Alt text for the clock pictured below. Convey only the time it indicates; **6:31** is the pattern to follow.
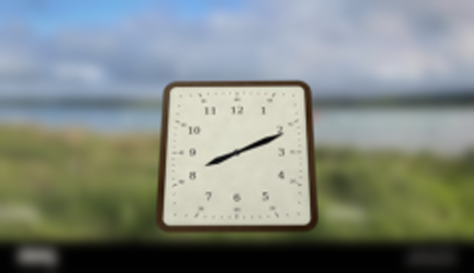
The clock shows **8:11**
